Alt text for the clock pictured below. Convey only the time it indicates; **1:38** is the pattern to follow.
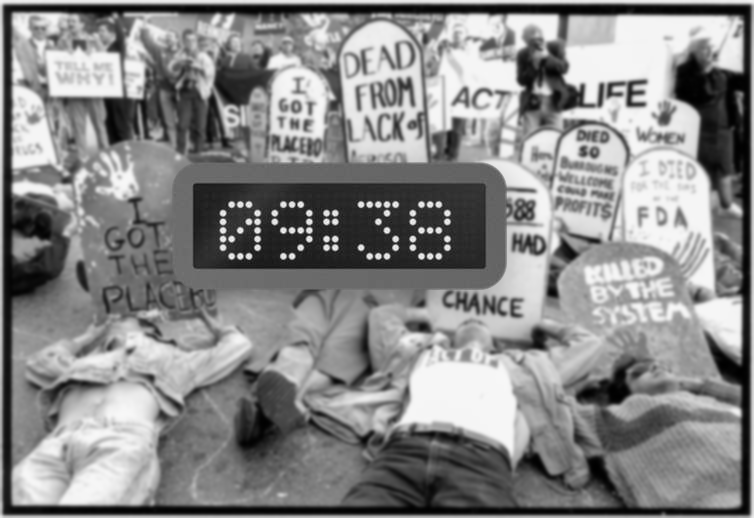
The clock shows **9:38**
